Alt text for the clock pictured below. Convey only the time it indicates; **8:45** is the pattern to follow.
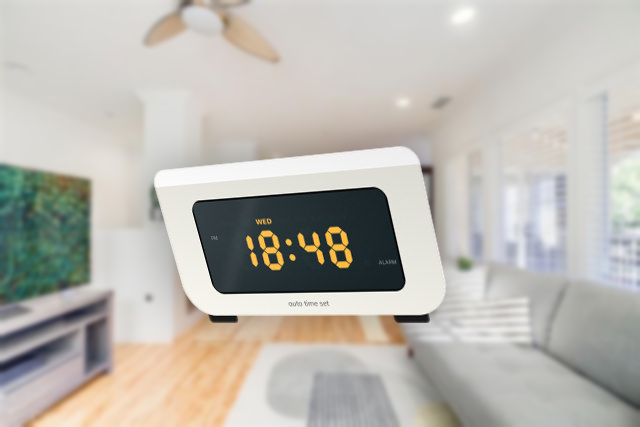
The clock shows **18:48**
